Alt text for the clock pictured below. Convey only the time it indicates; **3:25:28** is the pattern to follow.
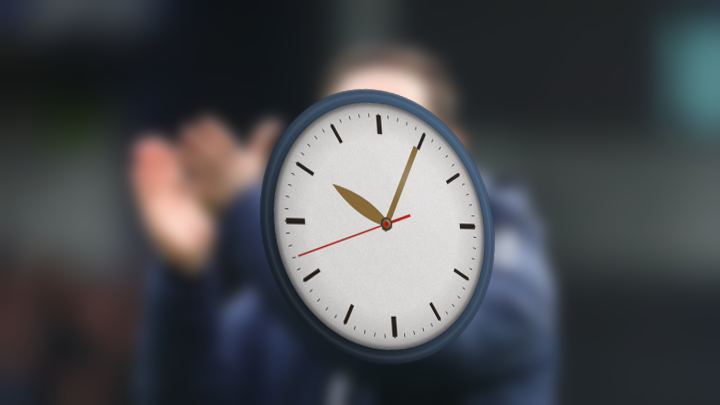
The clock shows **10:04:42**
